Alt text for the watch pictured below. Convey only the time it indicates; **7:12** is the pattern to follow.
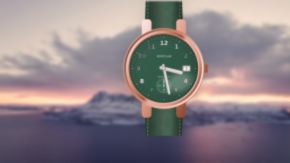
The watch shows **3:28**
